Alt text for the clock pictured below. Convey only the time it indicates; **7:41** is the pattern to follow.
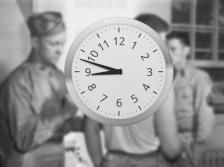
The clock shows **8:48**
